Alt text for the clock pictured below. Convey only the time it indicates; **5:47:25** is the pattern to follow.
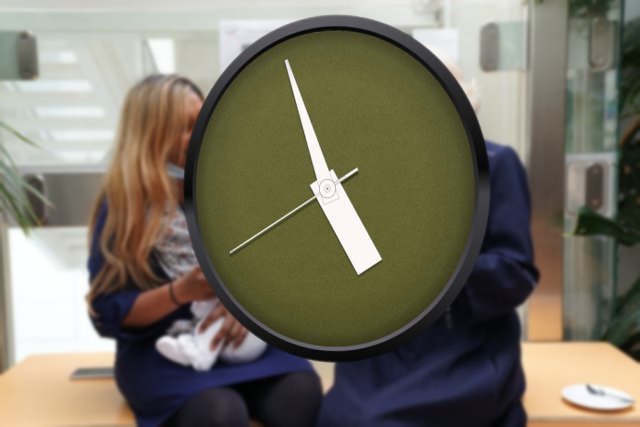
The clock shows **4:56:40**
